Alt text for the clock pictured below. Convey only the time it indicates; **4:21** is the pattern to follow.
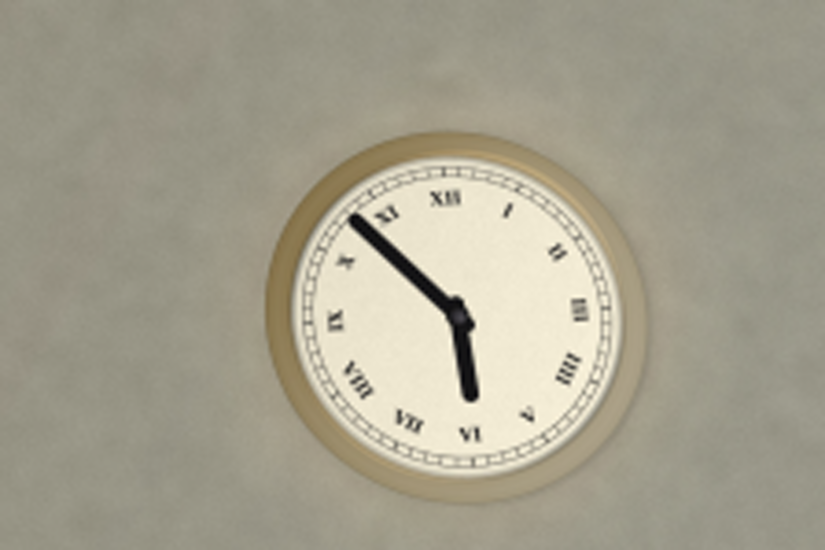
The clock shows **5:53**
